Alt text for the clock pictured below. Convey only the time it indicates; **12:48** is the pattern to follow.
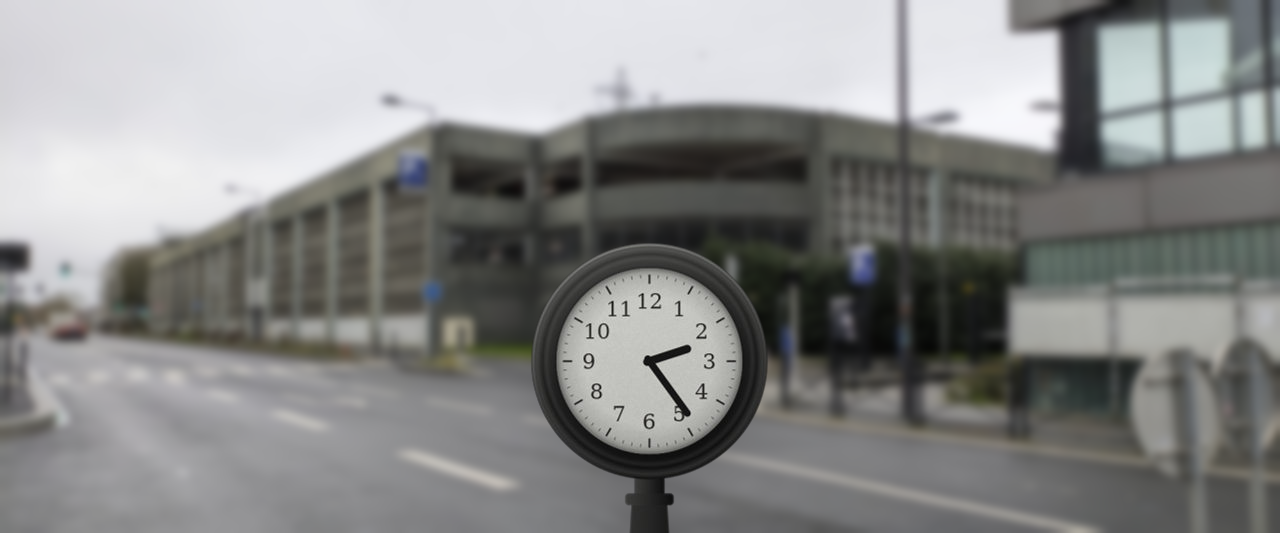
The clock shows **2:24**
